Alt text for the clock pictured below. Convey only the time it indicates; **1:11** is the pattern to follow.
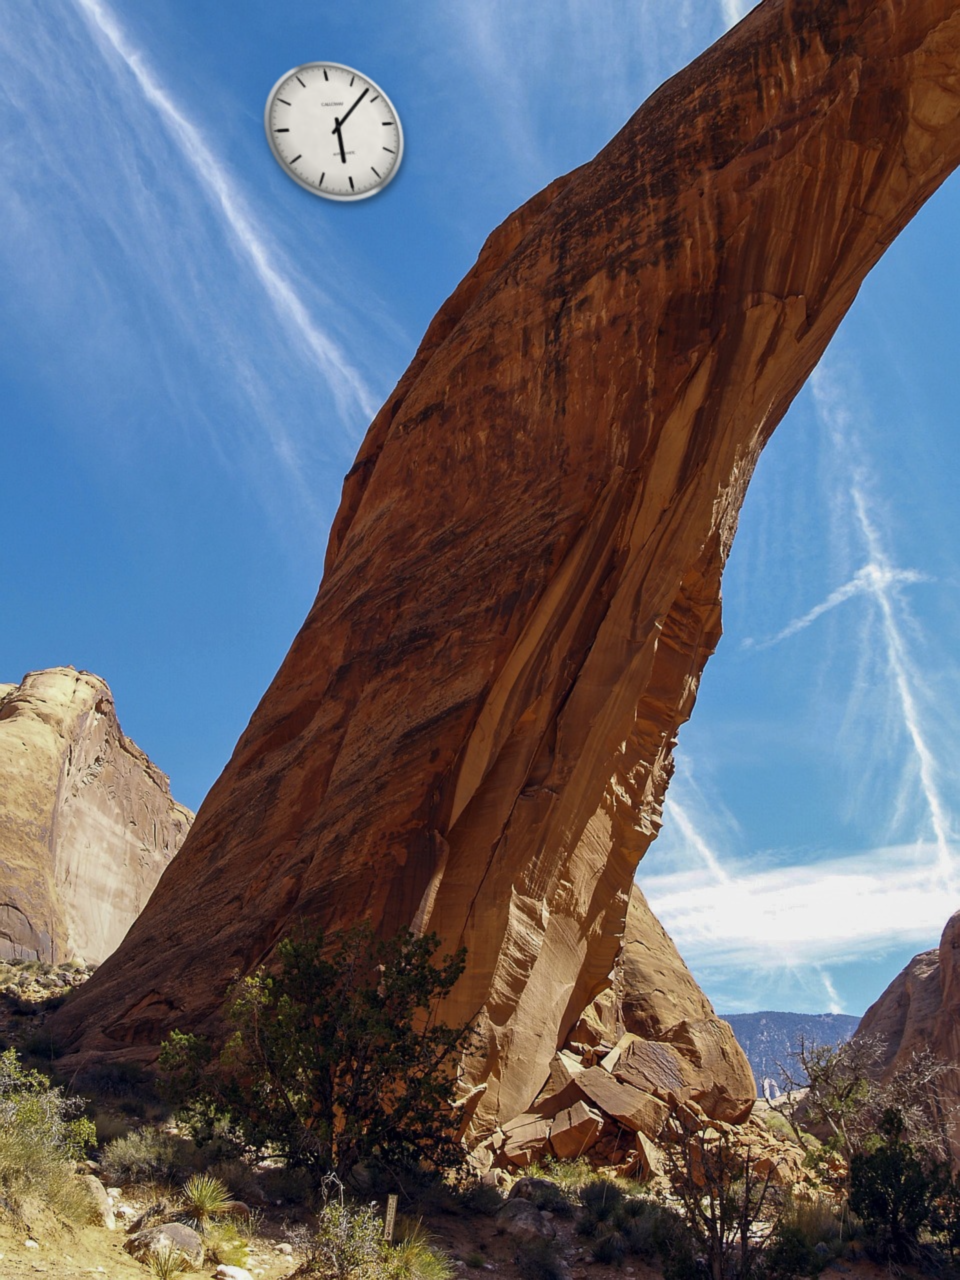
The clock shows **6:08**
